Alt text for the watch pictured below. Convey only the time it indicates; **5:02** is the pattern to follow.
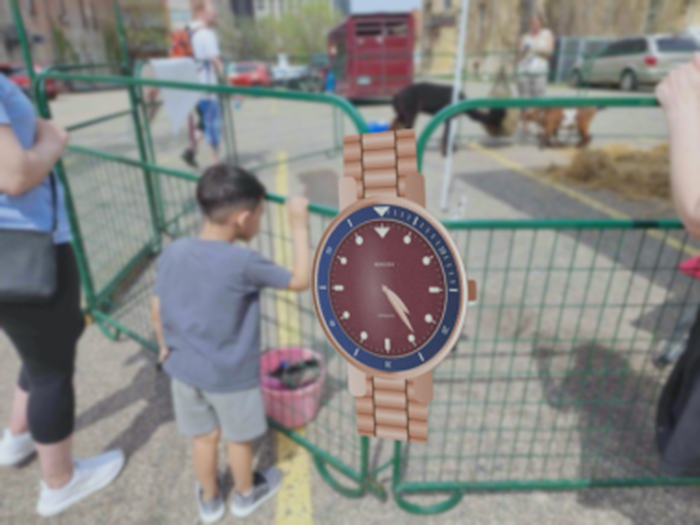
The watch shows **4:24**
